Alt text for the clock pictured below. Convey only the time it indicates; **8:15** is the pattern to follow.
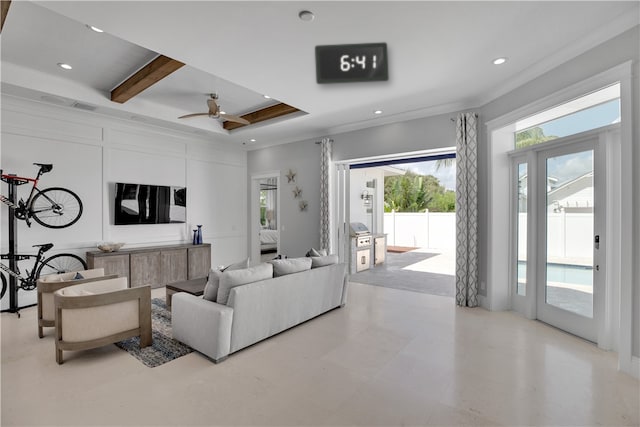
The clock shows **6:41**
